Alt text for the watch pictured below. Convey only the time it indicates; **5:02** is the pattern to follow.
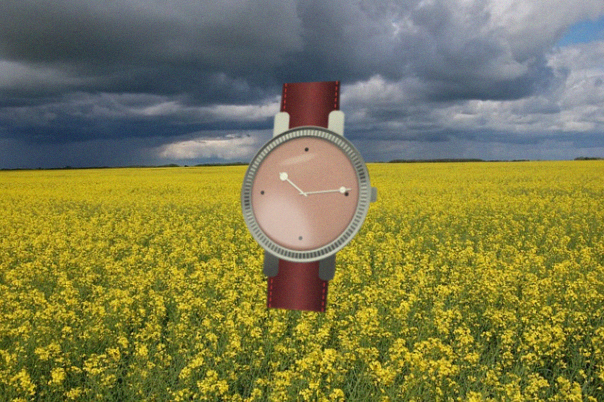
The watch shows **10:14**
